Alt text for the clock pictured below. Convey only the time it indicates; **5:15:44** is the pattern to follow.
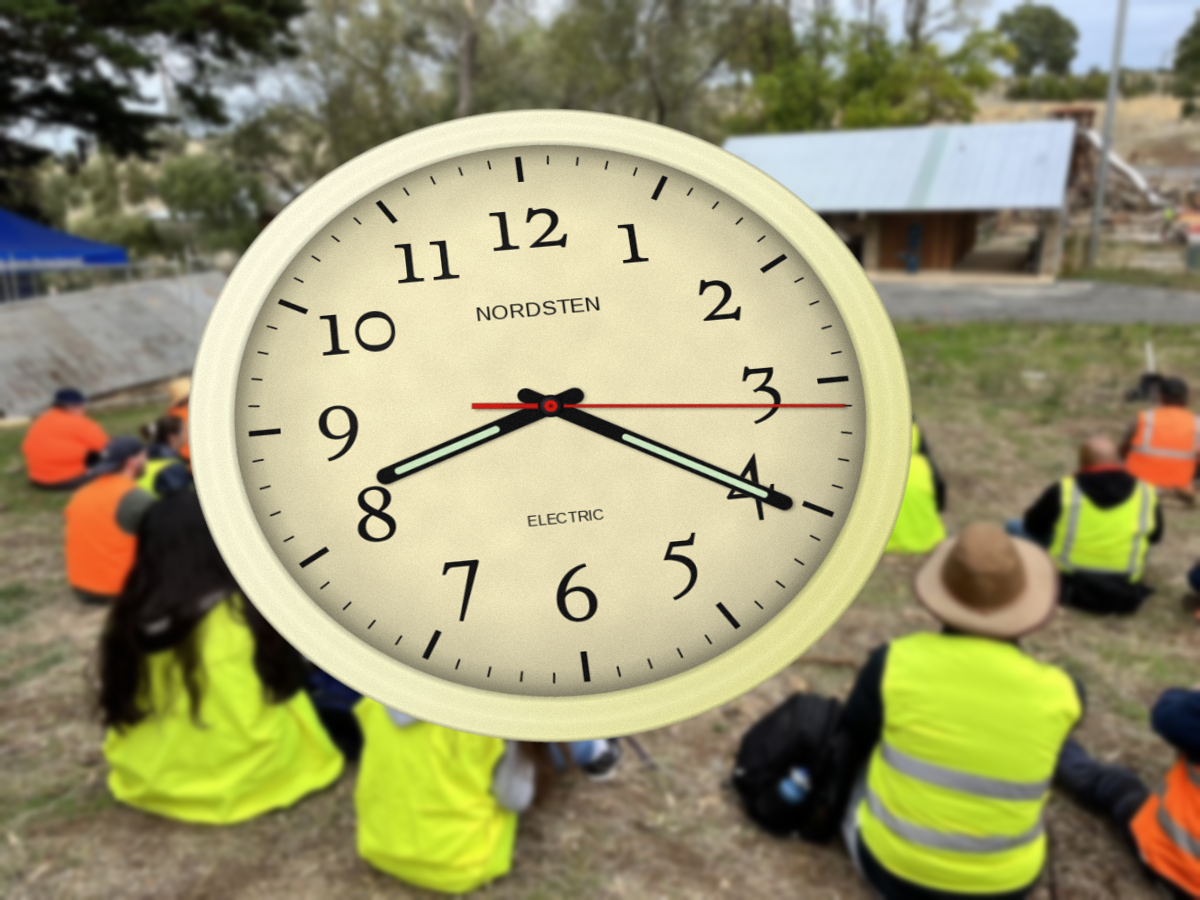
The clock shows **8:20:16**
